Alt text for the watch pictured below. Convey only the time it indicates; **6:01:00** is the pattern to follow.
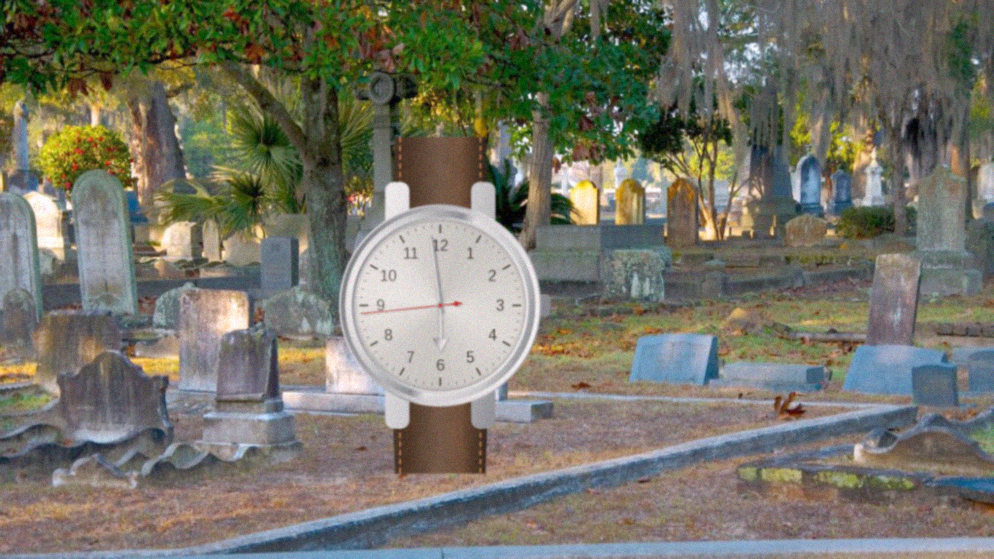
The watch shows **5:58:44**
